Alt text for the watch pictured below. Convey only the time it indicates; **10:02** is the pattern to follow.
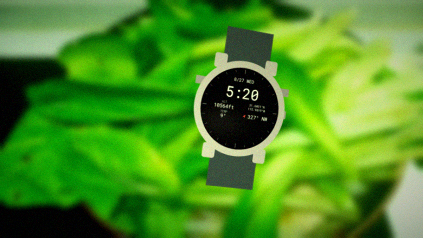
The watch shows **5:20**
